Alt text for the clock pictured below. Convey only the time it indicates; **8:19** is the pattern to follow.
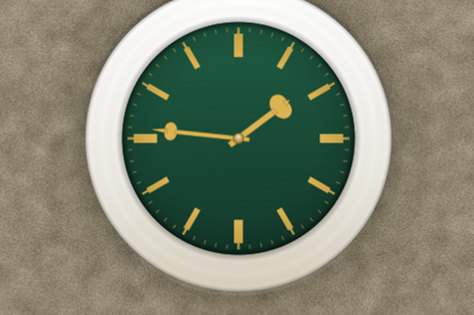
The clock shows **1:46**
